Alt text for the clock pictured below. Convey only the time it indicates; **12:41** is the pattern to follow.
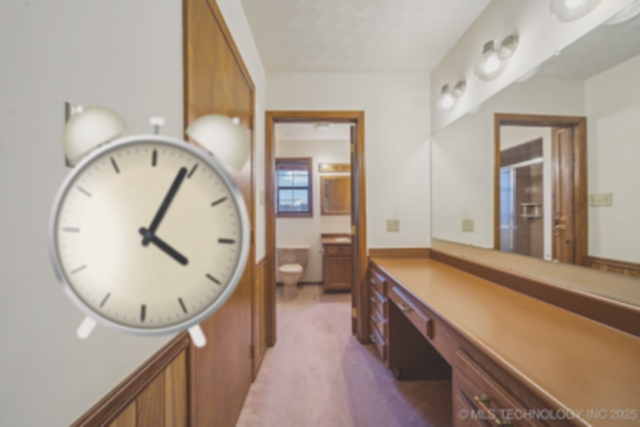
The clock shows **4:04**
